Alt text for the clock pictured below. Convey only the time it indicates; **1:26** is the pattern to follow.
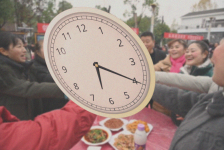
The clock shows **6:20**
